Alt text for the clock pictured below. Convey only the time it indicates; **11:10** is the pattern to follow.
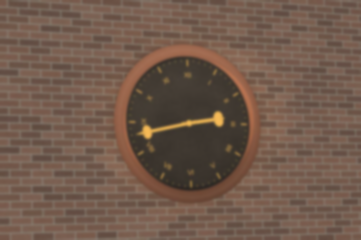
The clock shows **2:43**
